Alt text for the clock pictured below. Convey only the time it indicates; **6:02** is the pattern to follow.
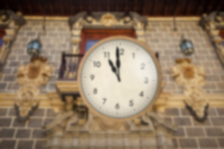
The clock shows **10:59**
